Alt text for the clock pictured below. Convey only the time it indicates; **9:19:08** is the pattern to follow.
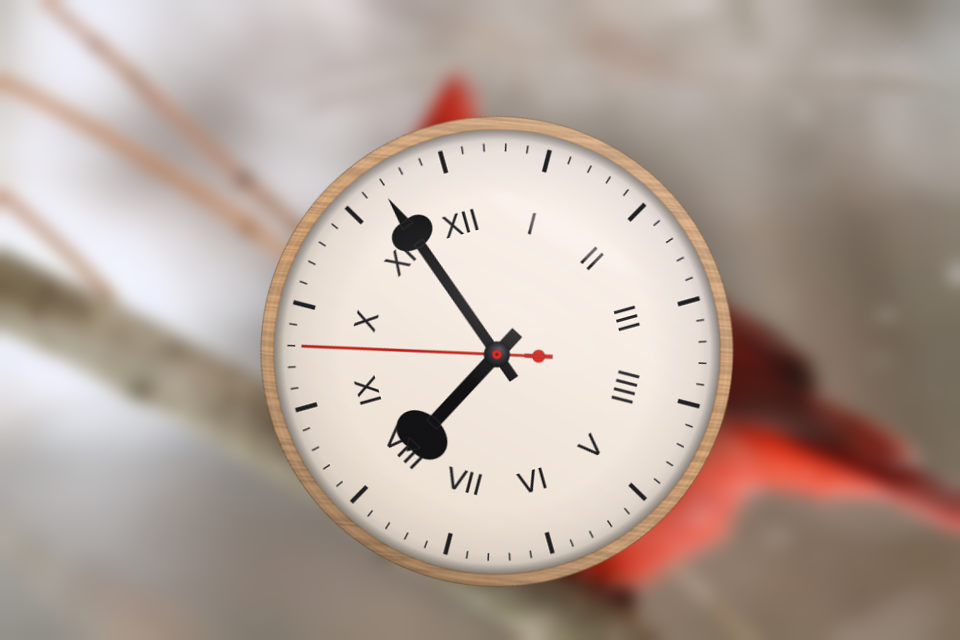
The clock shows **7:56:48**
